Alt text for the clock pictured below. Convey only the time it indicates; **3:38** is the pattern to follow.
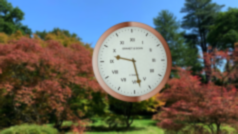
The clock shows **9:28**
